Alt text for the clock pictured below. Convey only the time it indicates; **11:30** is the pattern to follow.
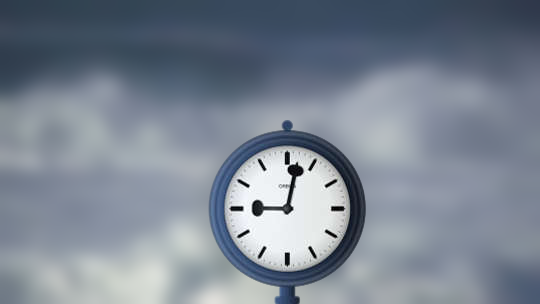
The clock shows **9:02**
